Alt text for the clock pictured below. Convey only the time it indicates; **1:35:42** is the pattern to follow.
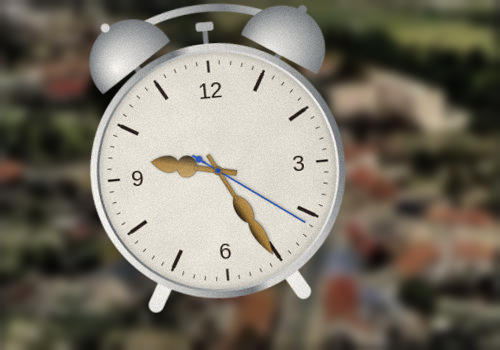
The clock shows **9:25:21**
